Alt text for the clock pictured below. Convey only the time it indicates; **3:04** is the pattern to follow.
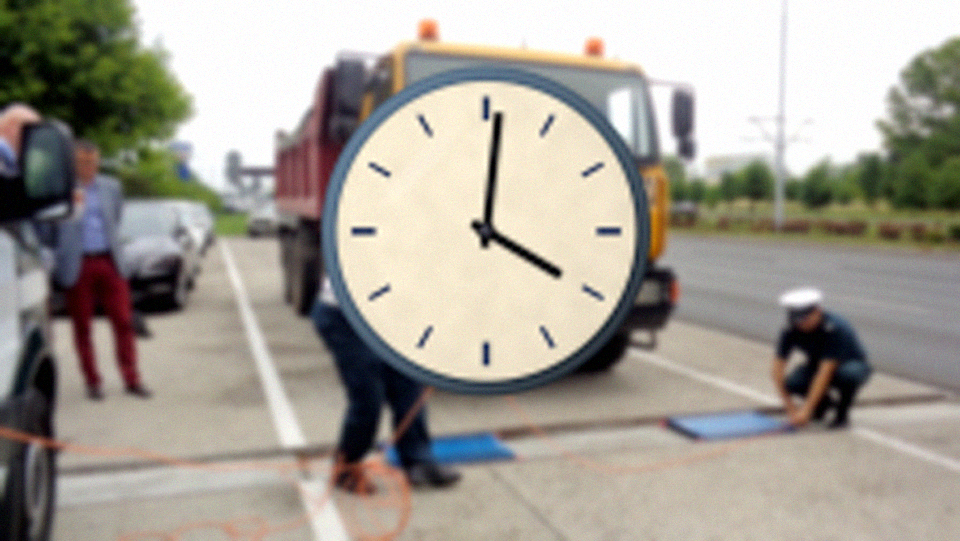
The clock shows **4:01**
